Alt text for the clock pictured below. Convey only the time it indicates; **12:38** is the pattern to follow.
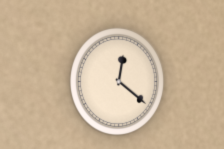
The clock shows **12:21**
